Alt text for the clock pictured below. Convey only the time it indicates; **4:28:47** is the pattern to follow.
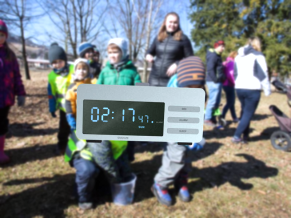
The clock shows **2:17:47**
